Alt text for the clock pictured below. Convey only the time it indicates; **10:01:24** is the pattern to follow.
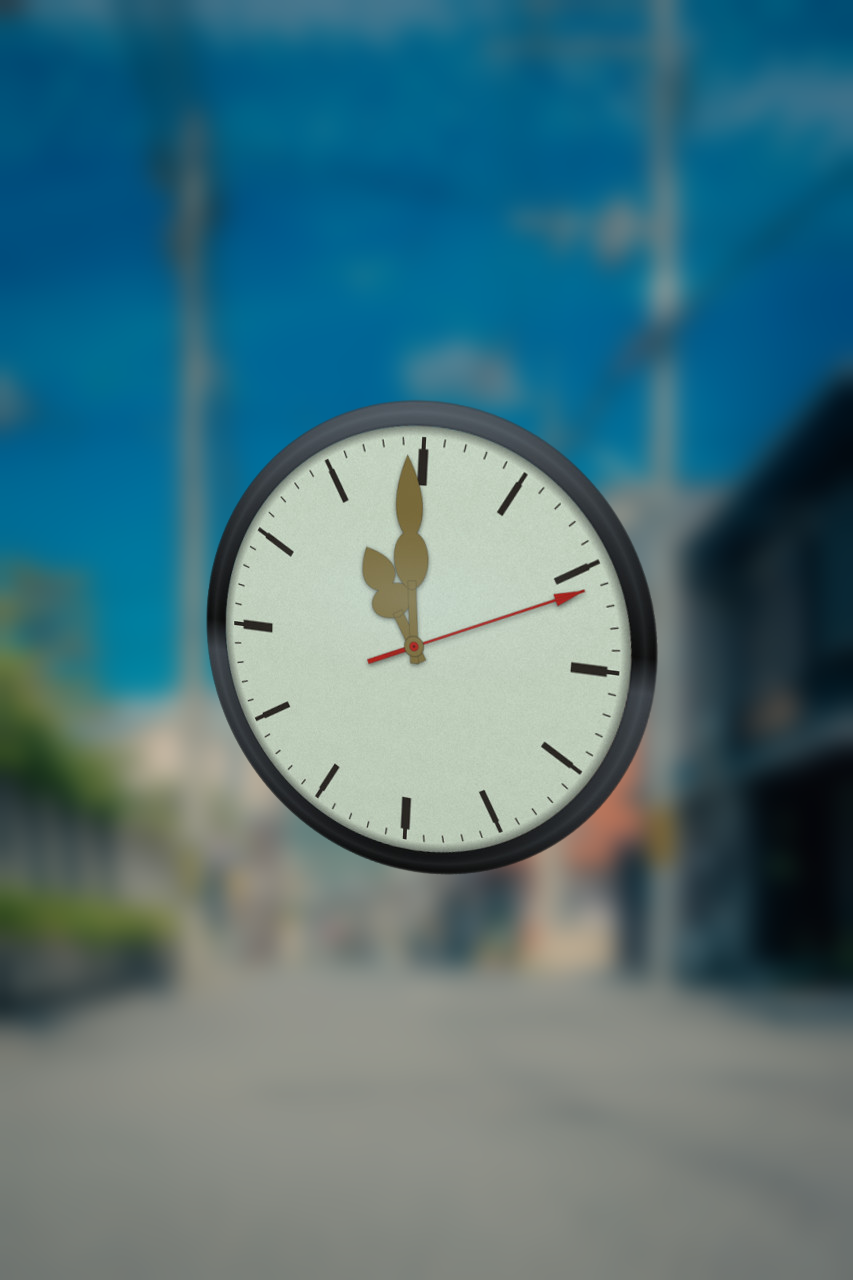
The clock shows **10:59:11**
